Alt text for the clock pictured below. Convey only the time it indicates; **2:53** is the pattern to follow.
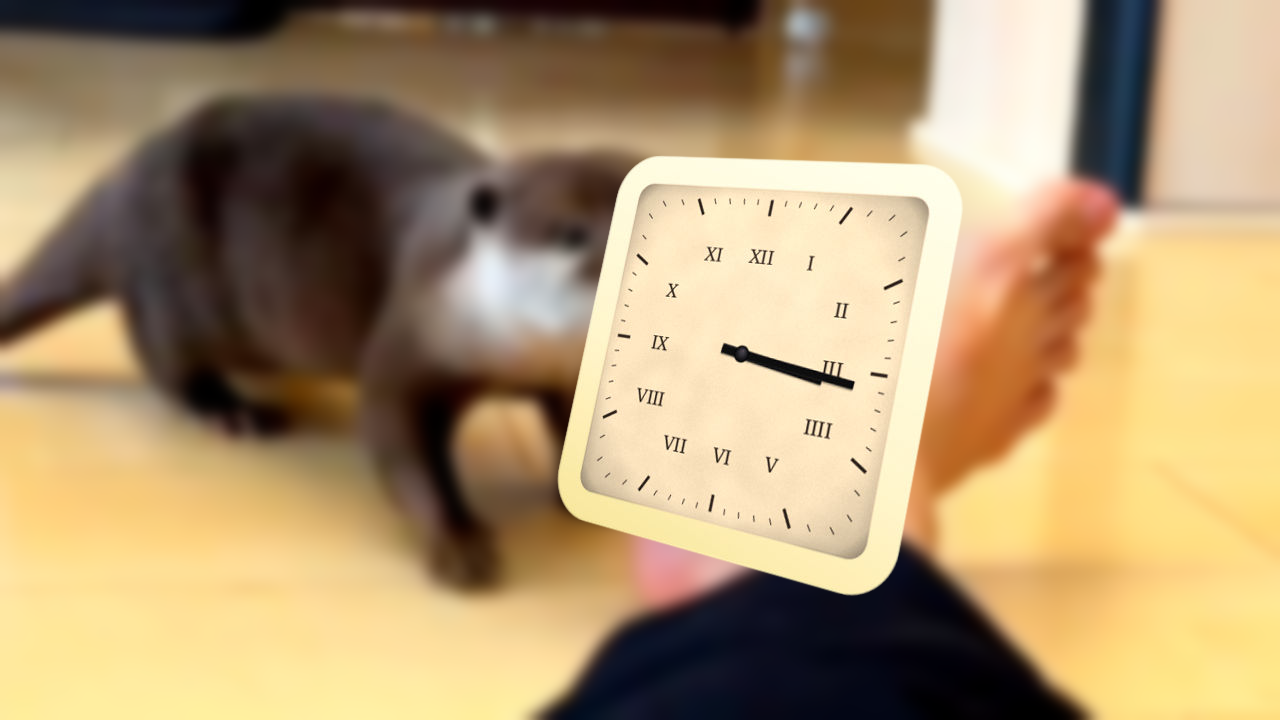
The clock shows **3:16**
